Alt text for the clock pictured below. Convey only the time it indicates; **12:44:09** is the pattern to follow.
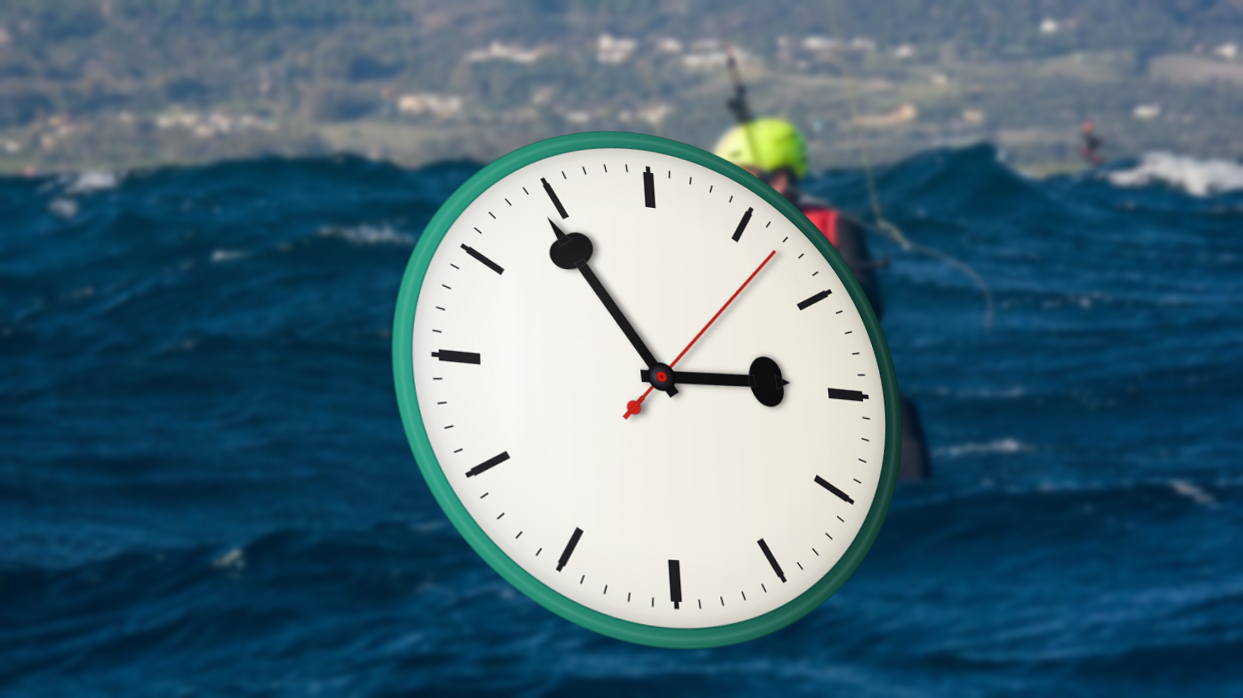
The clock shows **2:54:07**
